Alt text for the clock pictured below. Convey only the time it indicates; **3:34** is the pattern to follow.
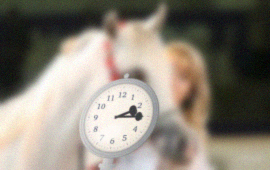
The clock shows **2:15**
